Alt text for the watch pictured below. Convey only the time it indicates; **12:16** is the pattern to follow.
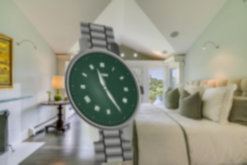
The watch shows **11:25**
